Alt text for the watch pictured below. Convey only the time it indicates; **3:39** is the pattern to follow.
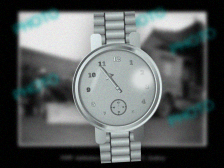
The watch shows **10:54**
